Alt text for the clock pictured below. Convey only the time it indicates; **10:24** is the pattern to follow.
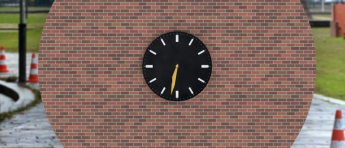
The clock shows **6:32**
